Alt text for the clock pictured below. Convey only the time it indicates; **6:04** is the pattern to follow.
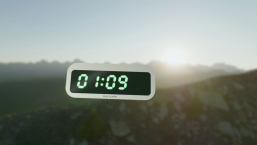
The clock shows **1:09**
